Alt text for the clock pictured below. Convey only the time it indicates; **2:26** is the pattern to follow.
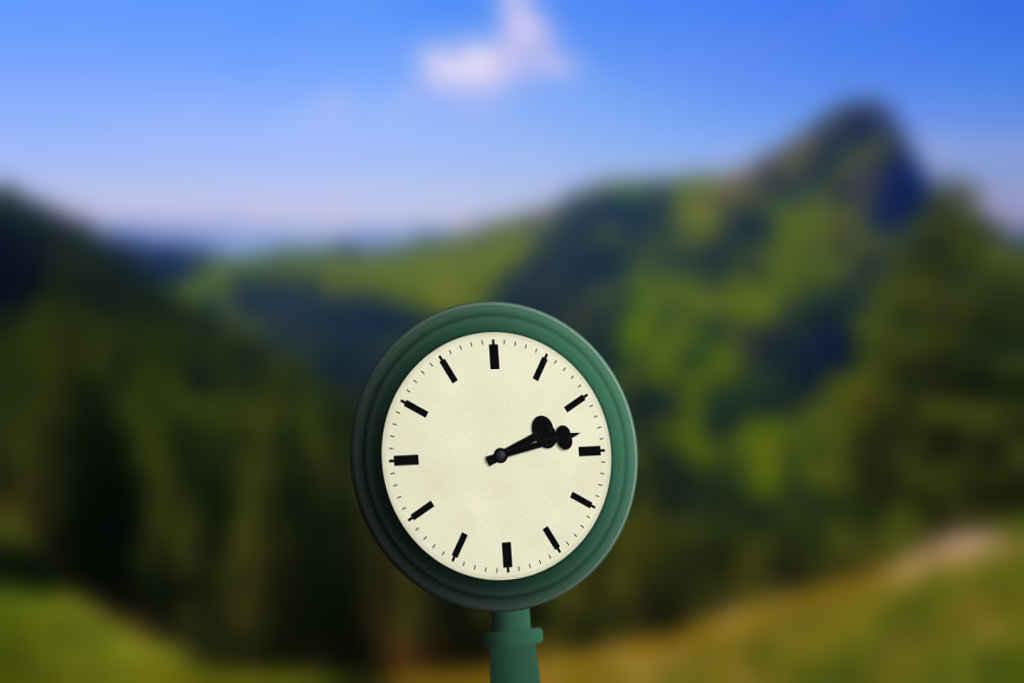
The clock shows **2:13**
